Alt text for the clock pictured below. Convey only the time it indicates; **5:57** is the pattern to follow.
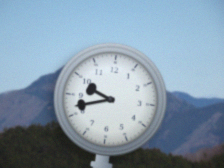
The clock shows **9:42**
